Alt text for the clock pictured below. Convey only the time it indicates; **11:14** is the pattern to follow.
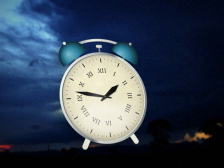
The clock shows **1:47**
